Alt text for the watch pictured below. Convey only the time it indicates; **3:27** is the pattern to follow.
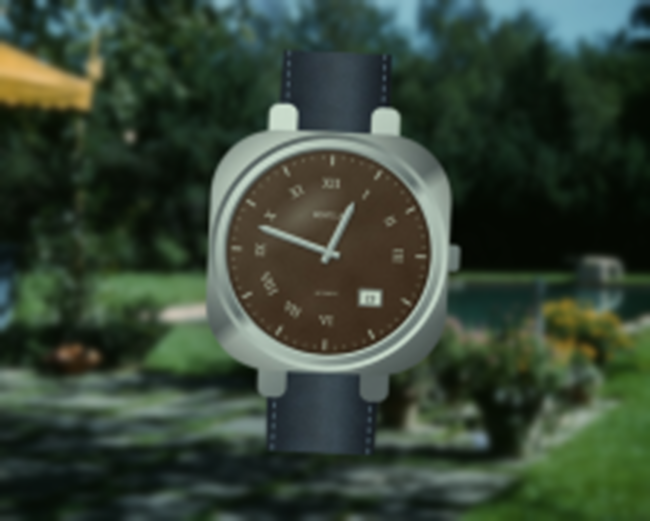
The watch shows **12:48**
